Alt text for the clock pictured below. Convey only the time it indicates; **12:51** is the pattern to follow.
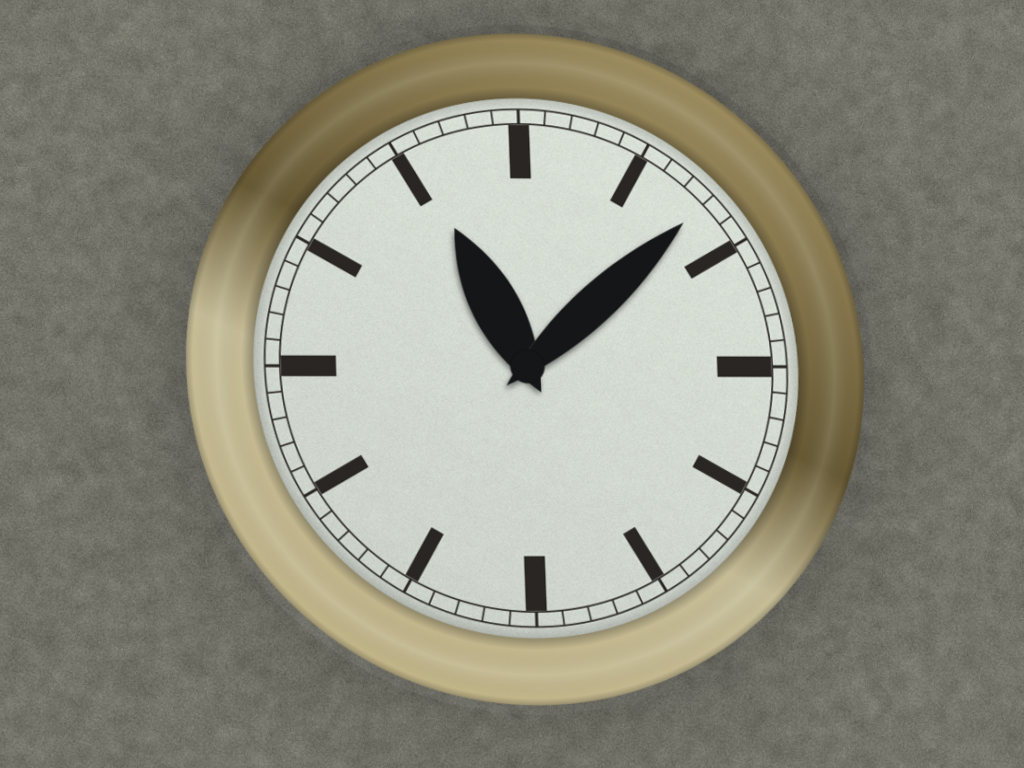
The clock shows **11:08**
